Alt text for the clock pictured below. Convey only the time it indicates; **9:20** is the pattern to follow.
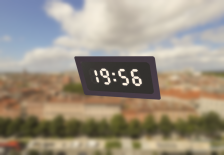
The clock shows **19:56**
